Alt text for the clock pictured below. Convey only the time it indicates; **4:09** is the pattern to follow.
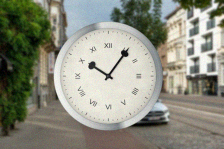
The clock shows **10:06**
